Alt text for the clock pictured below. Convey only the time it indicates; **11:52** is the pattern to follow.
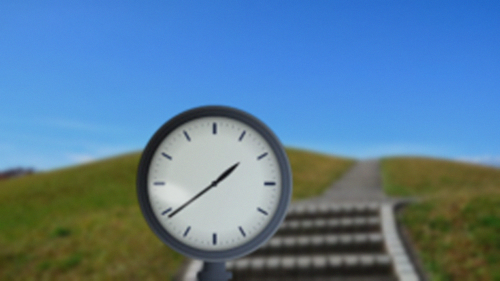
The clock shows **1:39**
